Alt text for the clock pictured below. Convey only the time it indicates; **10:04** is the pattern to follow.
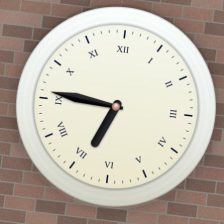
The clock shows **6:46**
